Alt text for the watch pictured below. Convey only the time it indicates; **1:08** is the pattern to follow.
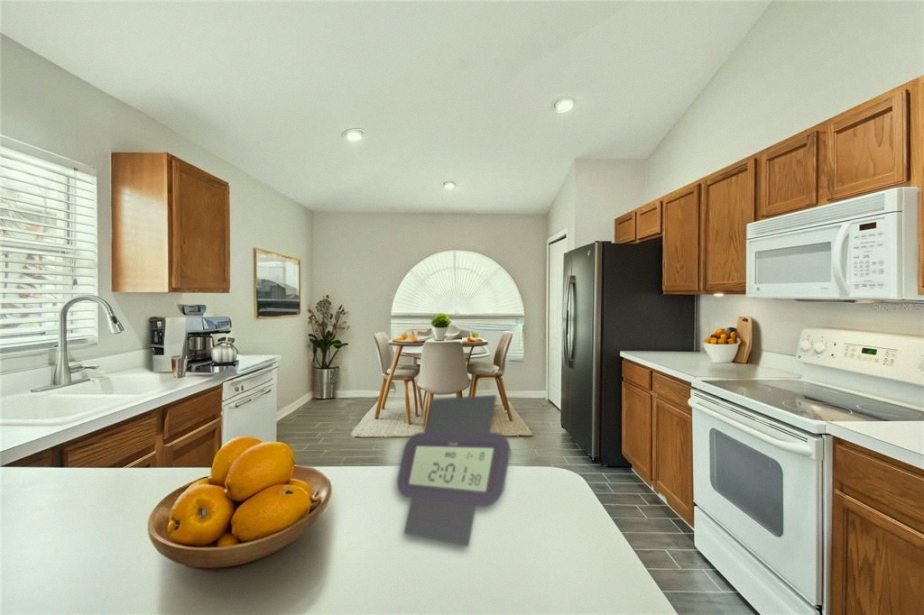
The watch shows **2:01**
